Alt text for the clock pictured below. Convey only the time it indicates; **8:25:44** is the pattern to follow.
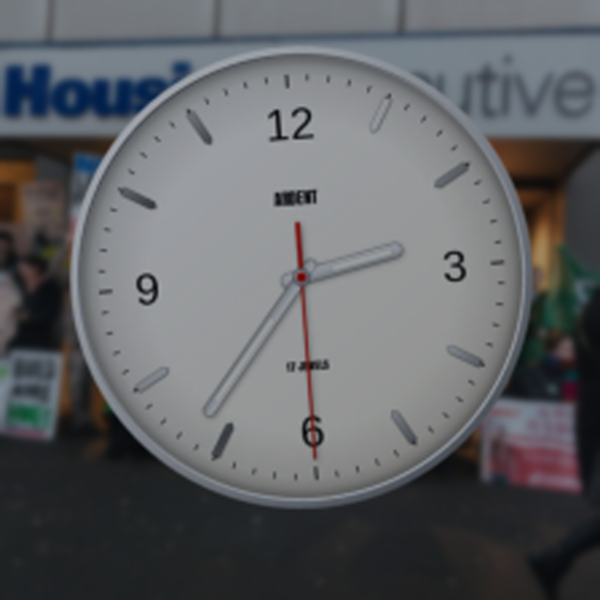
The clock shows **2:36:30**
